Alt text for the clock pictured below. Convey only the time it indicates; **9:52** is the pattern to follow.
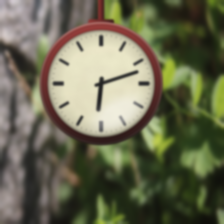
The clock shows **6:12**
